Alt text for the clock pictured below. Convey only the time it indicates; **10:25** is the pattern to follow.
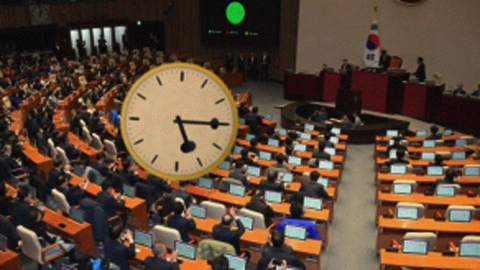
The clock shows **5:15**
